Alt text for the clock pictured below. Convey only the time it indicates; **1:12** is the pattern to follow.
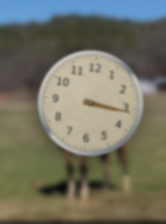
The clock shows **3:16**
